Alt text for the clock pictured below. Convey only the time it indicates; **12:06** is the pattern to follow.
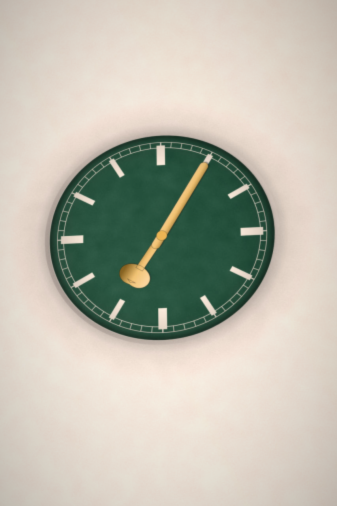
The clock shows **7:05**
